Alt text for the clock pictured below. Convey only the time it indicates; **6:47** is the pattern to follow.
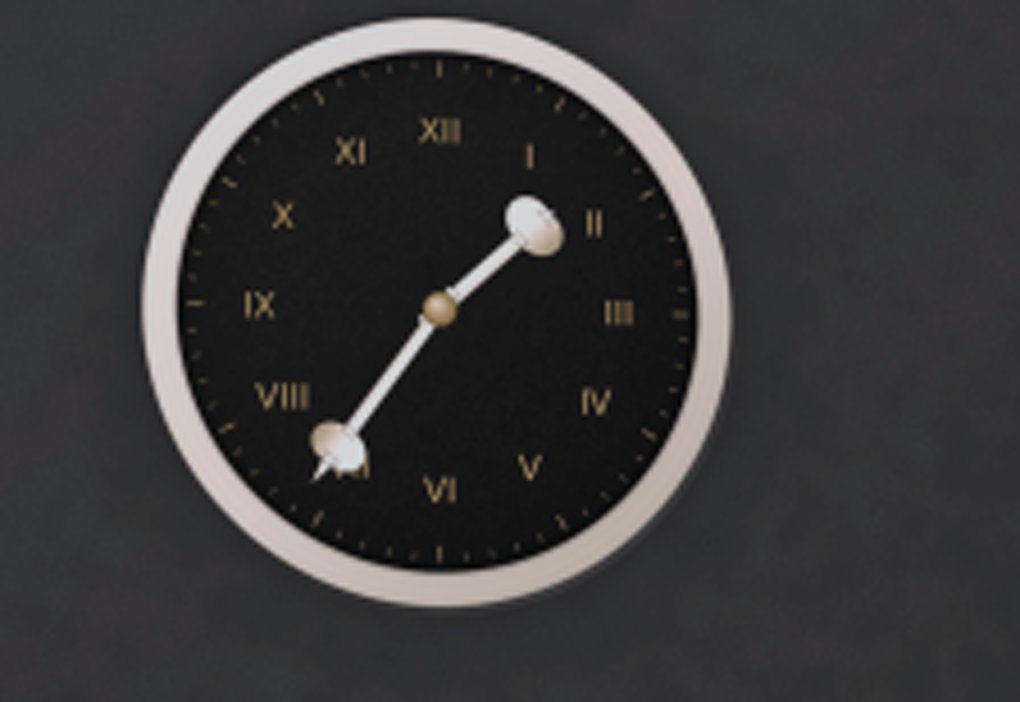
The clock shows **1:36**
